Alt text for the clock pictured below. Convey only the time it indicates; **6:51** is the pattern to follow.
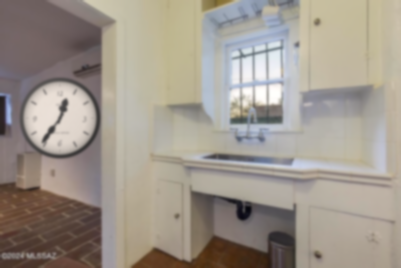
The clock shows **12:36**
